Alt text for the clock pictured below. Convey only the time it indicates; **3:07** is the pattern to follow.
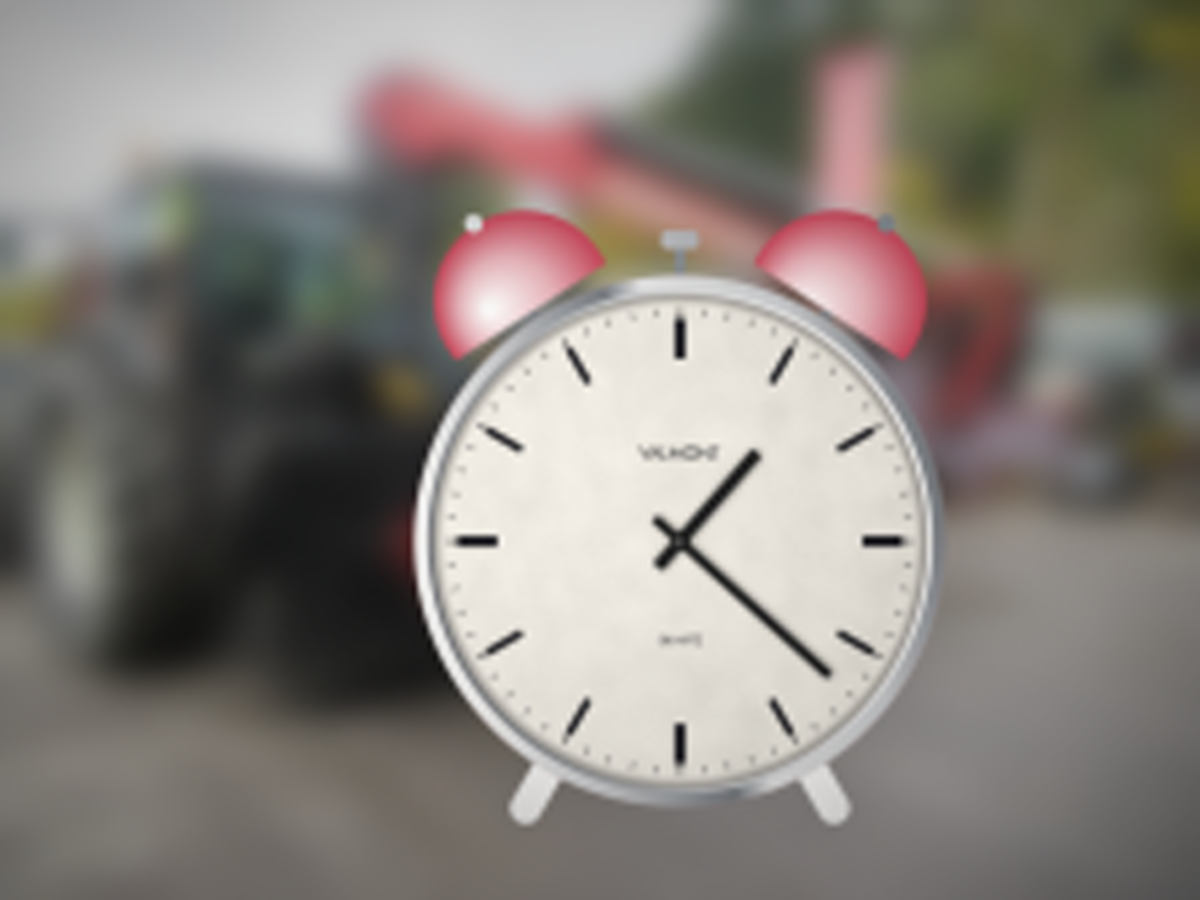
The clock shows **1:22**
